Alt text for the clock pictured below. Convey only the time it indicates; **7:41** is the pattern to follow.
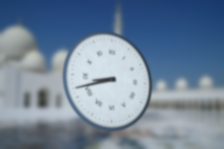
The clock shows **8:42**
